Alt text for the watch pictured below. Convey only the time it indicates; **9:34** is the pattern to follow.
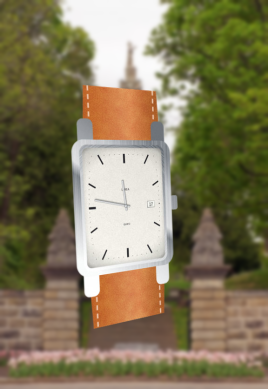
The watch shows **11:47**
